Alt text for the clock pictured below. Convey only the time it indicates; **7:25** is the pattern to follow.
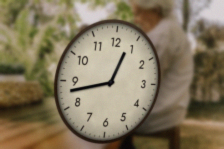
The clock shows **12:43**
